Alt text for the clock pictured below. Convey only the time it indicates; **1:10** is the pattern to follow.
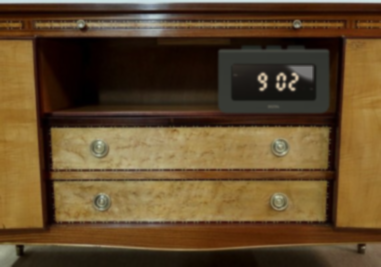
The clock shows **9:02**
